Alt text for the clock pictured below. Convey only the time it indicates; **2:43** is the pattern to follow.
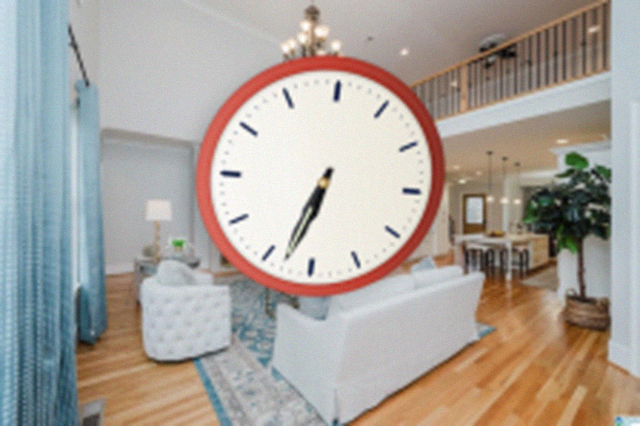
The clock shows **6:33**
